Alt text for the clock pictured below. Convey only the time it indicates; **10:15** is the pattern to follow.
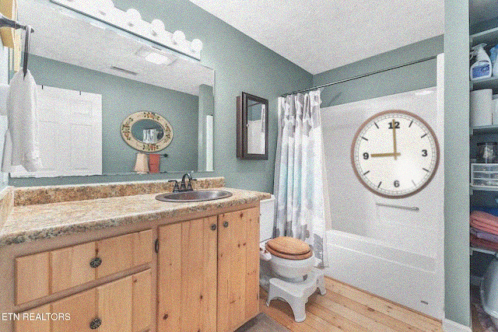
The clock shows **9:00**
